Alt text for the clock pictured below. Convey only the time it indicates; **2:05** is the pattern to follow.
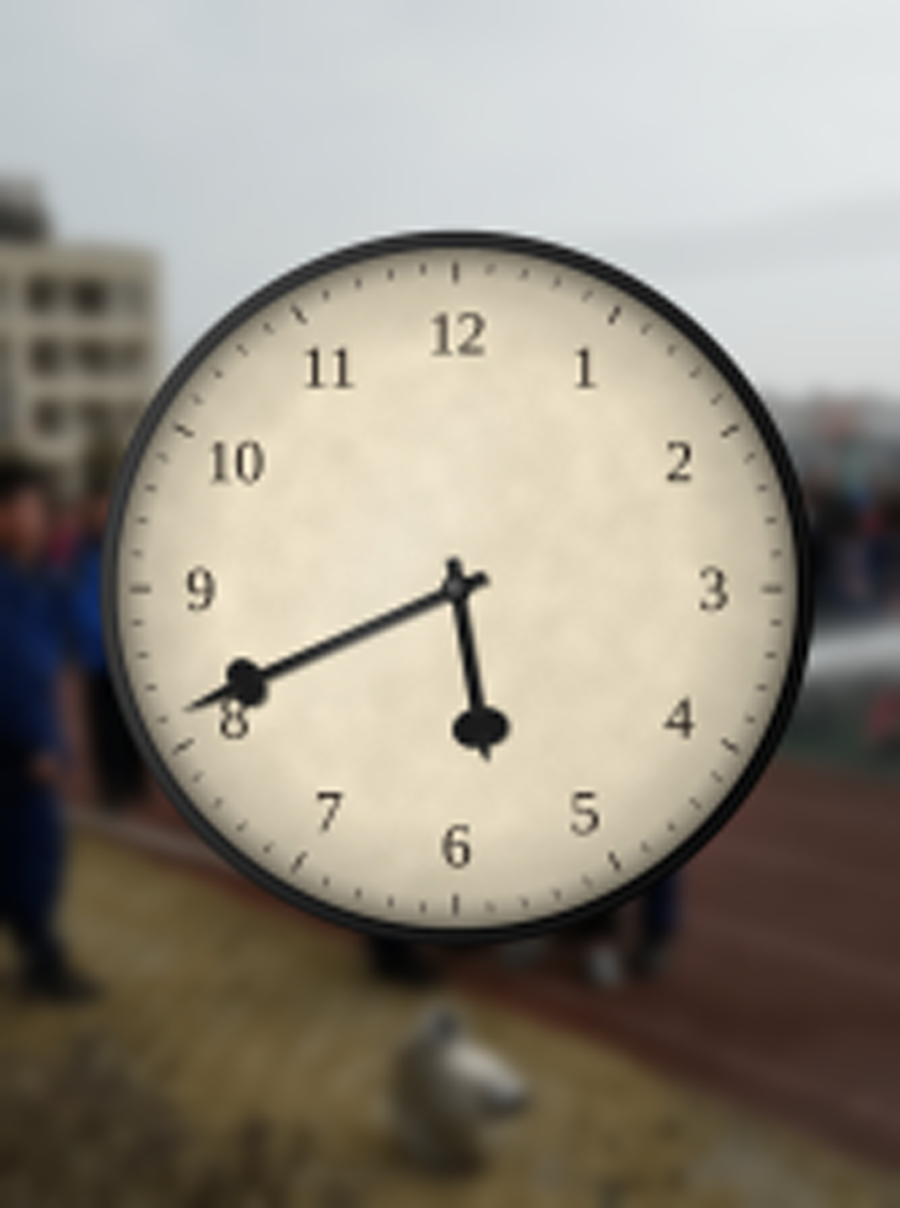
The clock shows **5:41**
